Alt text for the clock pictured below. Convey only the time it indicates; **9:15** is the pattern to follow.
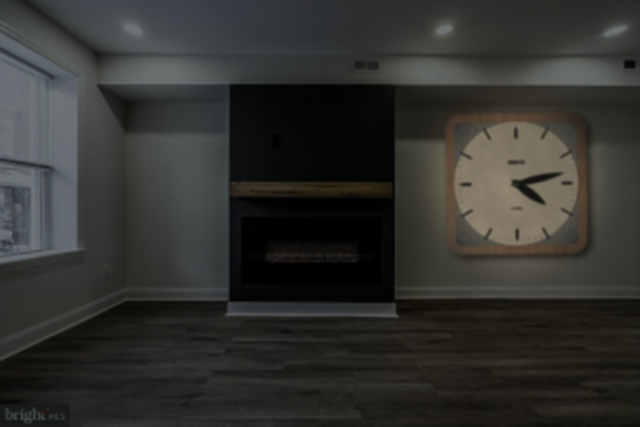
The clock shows **4:13**
